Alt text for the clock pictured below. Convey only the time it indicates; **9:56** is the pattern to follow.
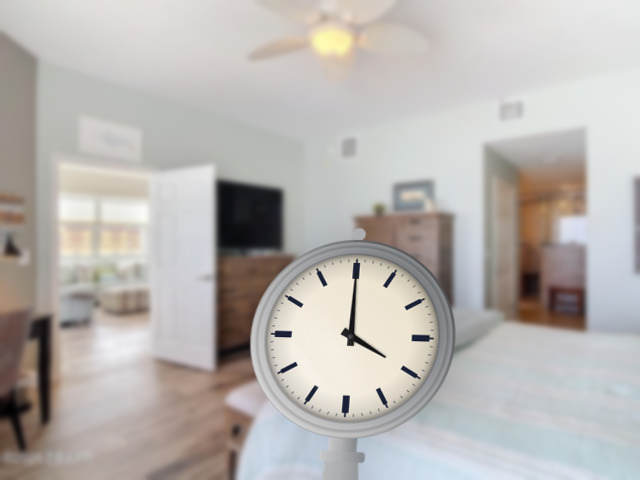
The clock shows **4:00**
